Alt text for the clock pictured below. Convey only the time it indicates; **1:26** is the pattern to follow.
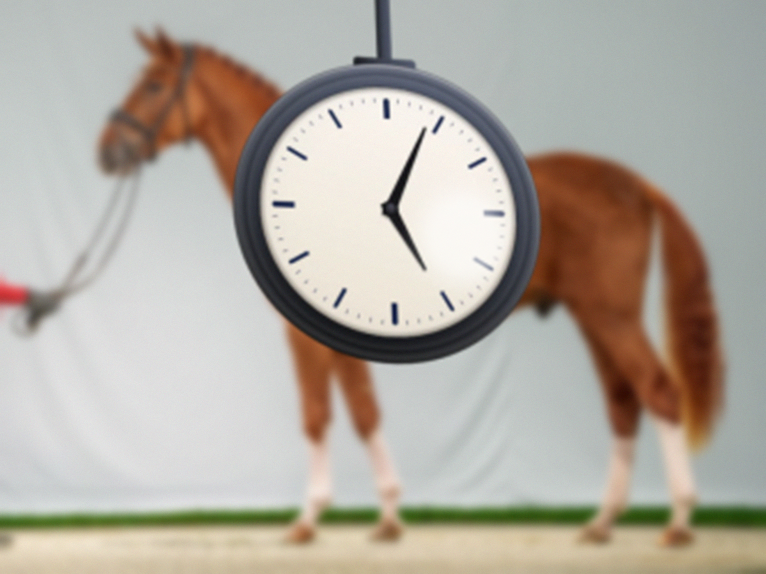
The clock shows **5:04**
